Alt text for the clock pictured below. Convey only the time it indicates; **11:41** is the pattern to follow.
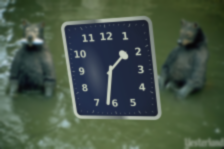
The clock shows **1:32**
